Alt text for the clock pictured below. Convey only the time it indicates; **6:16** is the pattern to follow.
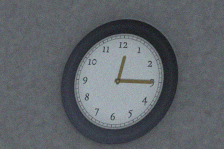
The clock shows **12:15**
